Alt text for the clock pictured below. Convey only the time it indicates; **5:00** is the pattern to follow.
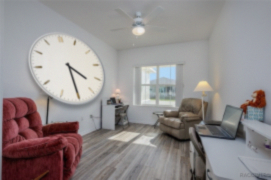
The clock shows **4:30**
